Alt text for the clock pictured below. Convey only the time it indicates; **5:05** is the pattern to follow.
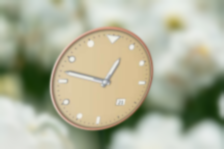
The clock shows **12:47**
